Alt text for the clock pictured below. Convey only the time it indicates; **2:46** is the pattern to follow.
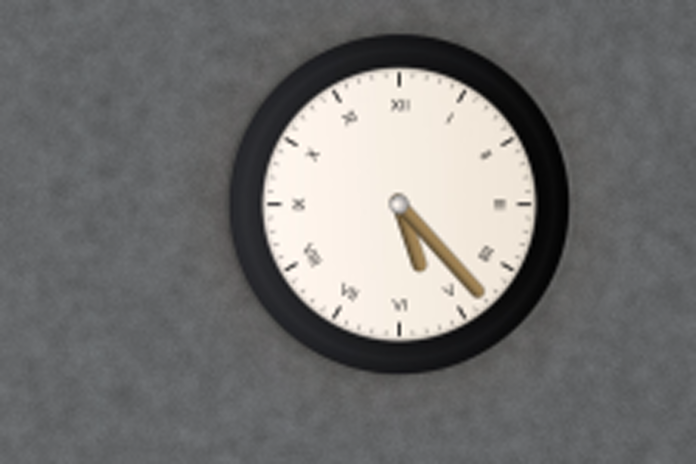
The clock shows **5:23**
